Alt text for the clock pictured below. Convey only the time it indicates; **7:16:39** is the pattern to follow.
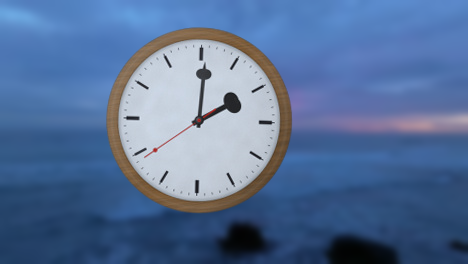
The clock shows **2:00:39**
